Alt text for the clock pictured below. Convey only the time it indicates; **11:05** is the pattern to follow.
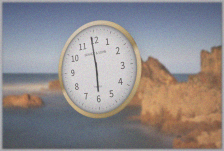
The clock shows **5:59**
